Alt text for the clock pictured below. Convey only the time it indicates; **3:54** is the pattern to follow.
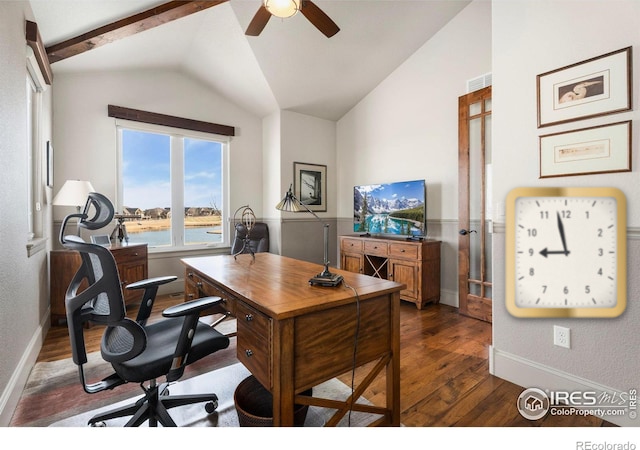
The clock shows **8:58**
